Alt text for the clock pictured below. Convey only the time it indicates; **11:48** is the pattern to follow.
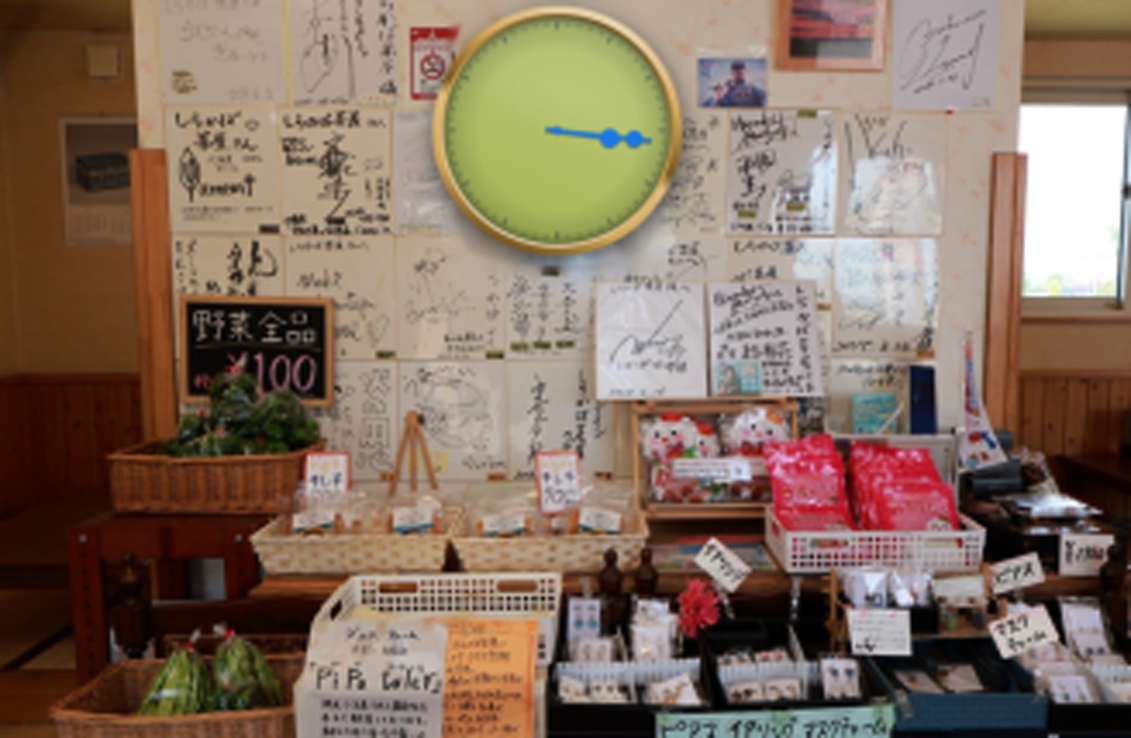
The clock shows **3:16**
